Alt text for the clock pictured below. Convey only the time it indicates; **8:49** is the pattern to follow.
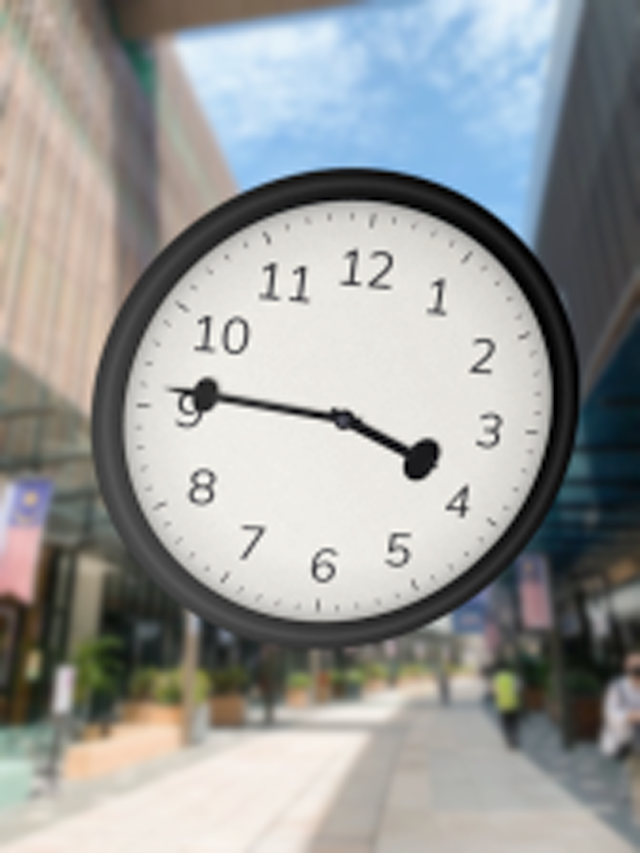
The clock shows **3:46**
